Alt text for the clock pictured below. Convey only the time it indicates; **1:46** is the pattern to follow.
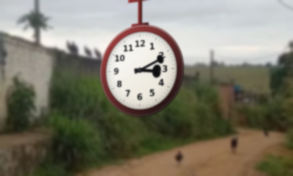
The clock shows **3:11**
